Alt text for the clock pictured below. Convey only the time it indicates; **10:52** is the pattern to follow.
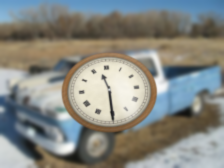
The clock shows **11:30**
